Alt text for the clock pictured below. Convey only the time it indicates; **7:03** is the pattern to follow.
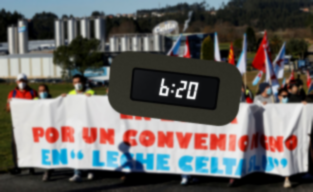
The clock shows **6:20**
